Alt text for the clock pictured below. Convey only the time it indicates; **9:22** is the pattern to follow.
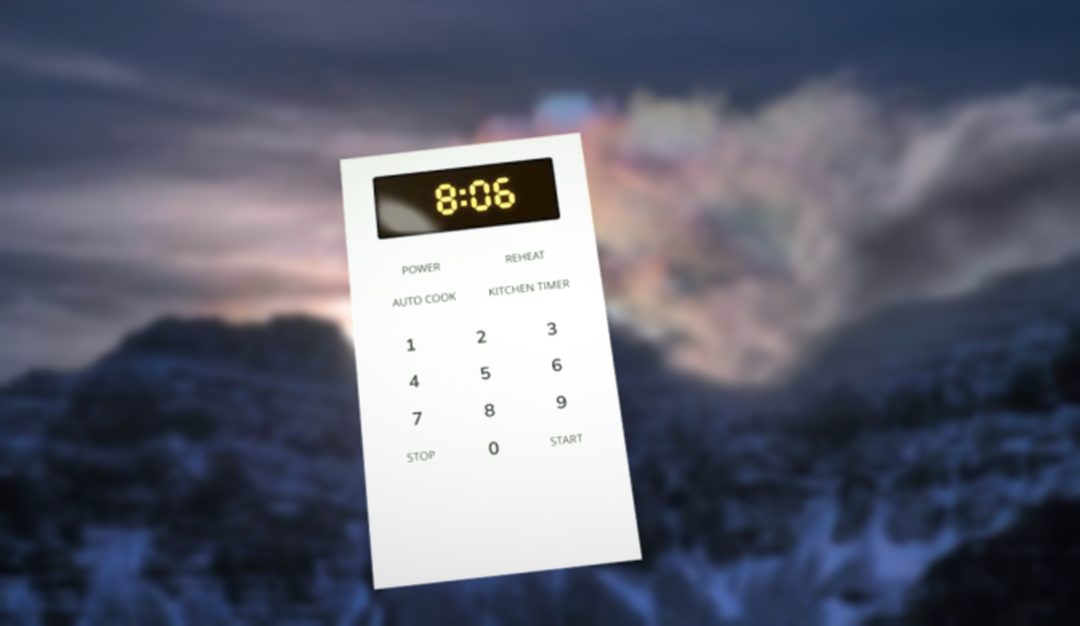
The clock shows **8:06**
